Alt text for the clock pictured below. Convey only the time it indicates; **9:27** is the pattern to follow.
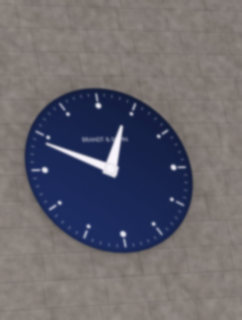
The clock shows **12:49**
